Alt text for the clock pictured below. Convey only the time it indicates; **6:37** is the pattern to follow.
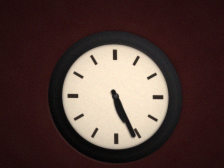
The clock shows **5:26**
